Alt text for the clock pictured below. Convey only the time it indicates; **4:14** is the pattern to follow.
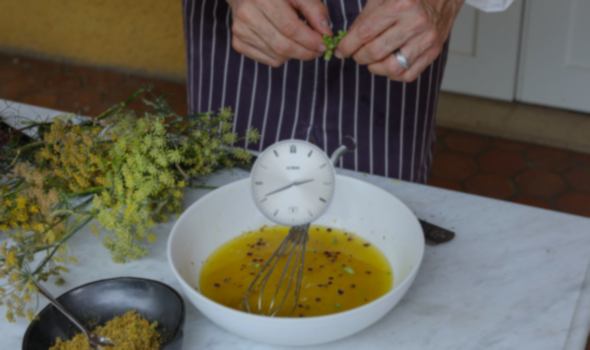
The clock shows **2:41**
